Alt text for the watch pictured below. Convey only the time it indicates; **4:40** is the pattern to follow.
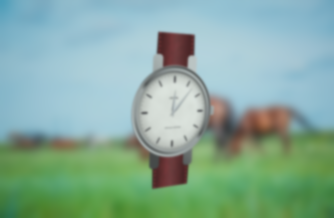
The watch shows **12:07**
